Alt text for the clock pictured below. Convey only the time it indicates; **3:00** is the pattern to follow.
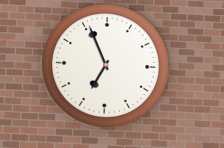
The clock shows **6:56**
